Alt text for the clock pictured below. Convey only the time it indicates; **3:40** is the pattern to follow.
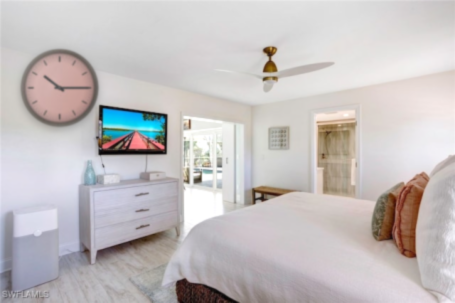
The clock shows **10:15**
